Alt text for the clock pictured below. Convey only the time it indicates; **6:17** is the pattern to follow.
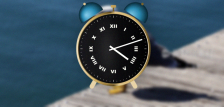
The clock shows **4:12**
